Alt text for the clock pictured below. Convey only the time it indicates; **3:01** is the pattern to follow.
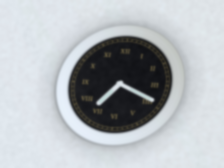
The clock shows **7:19**
